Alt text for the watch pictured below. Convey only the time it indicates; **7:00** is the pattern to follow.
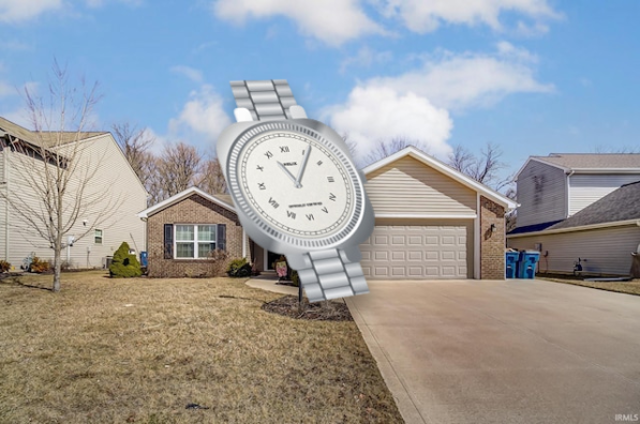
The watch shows **11:06**
